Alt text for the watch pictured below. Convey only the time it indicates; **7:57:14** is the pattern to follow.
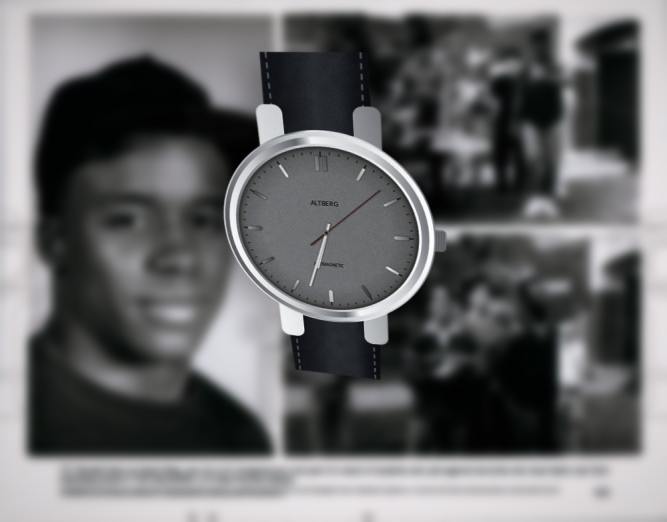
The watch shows **6:33:08**
